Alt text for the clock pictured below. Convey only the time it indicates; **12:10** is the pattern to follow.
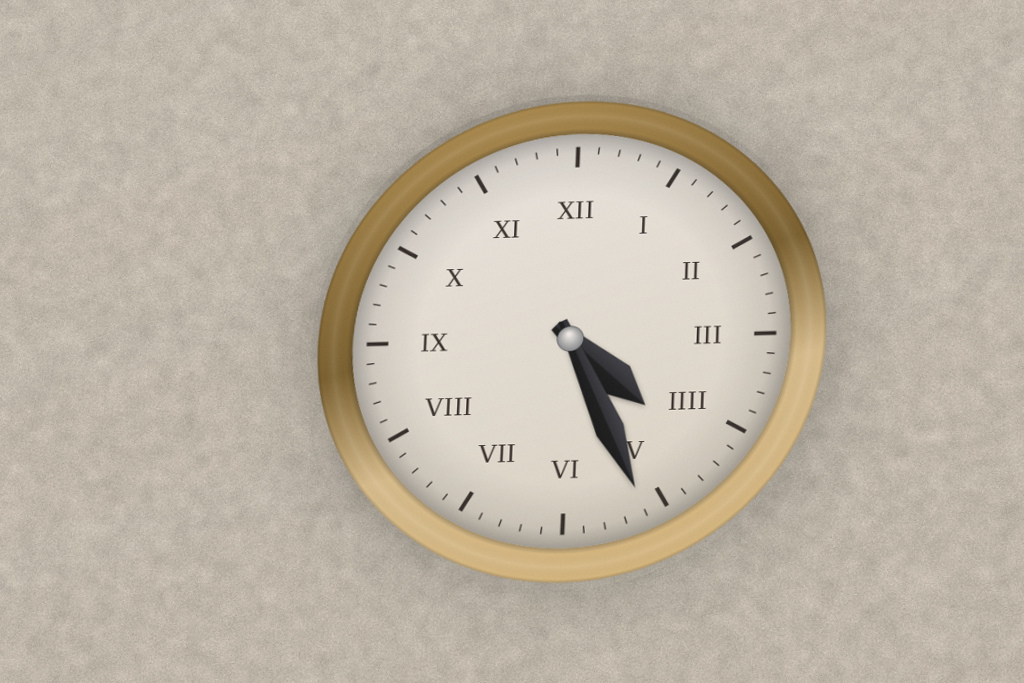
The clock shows **4:26**
